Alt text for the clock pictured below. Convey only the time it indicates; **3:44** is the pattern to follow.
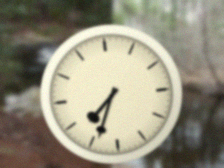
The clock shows **7:34**
